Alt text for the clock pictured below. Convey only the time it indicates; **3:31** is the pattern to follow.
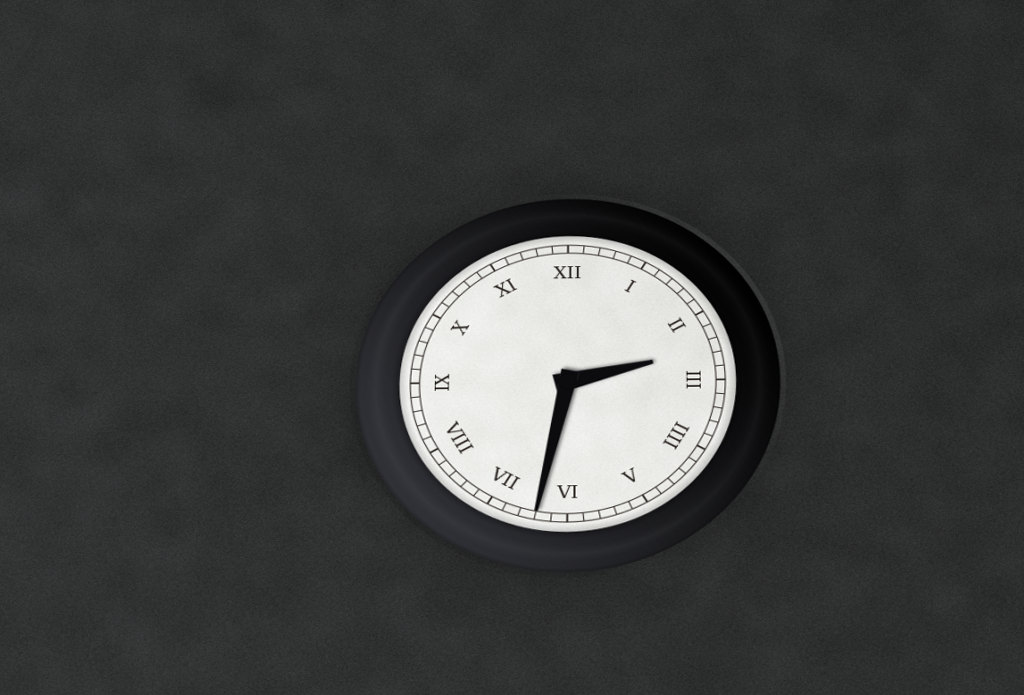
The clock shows **2:32**
